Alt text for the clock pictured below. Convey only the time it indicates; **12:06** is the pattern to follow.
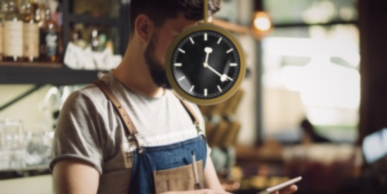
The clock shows **12:21**
